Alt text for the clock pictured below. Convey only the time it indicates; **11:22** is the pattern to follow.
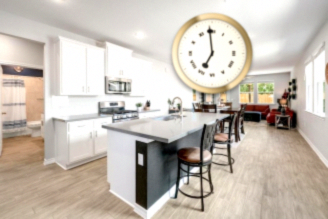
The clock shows **6:59**
